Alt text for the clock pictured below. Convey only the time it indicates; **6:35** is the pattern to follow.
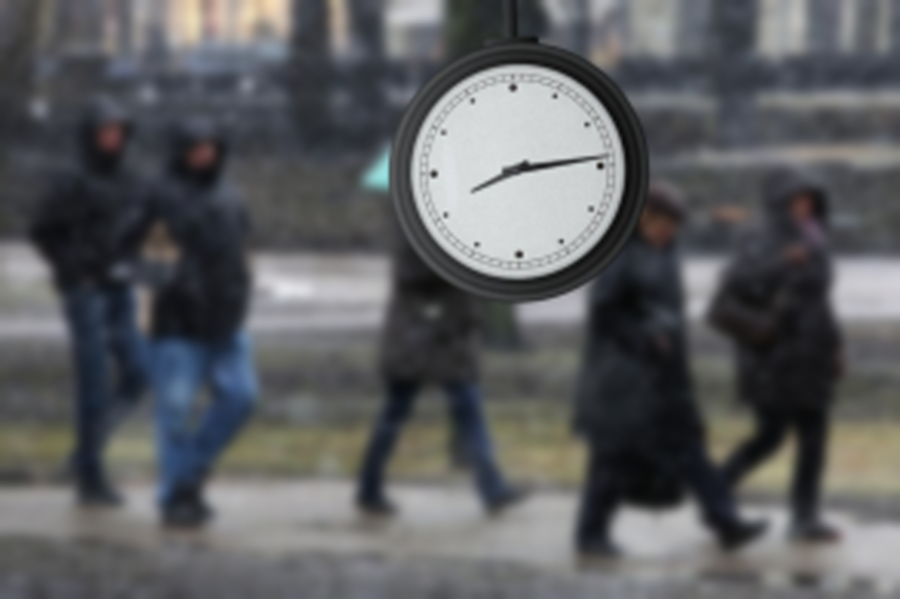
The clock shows **8:14**
